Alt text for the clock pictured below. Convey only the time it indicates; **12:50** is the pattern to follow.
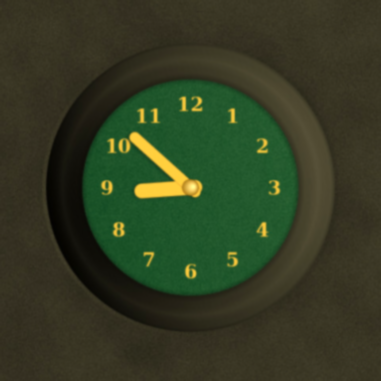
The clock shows **8:52**
